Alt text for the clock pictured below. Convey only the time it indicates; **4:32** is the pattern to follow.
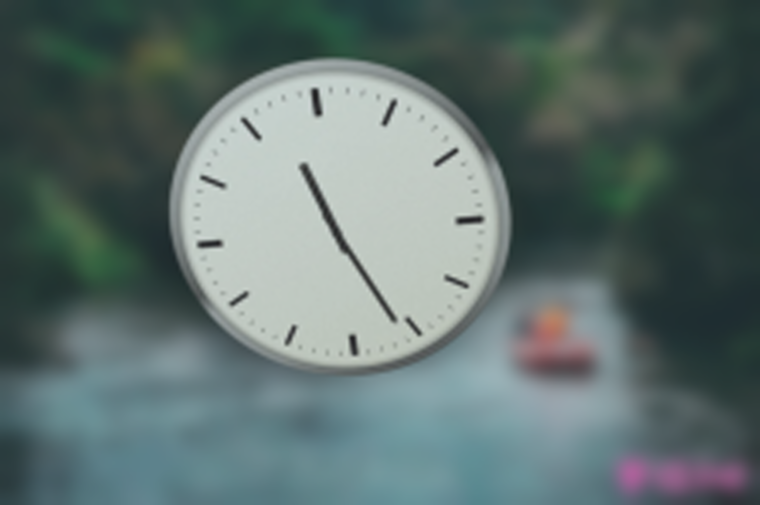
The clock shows **11:26**
